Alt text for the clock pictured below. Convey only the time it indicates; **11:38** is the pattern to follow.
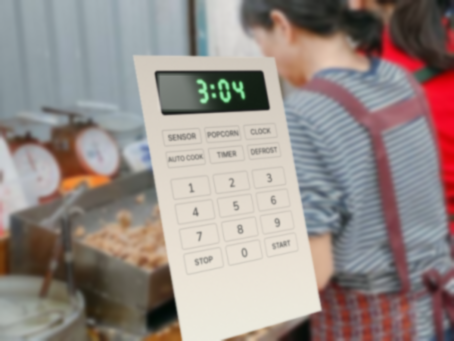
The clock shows **3:04**
